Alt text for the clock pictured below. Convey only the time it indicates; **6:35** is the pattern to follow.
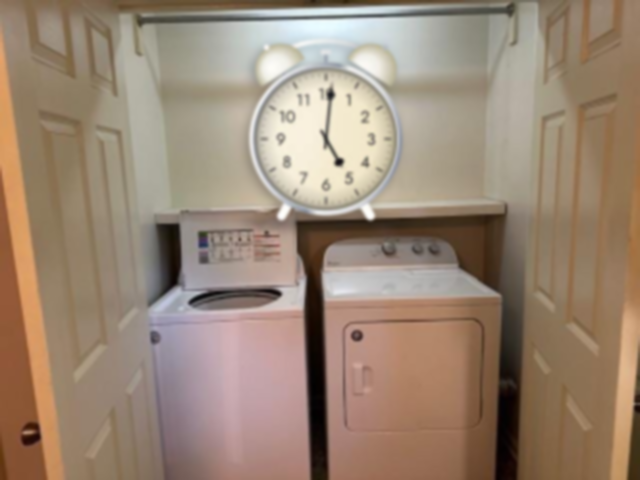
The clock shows **5:01**
